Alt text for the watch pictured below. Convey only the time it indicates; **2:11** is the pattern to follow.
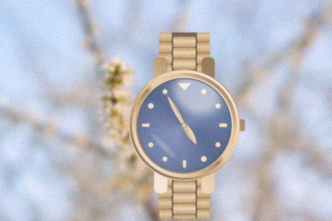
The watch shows **4:55**
